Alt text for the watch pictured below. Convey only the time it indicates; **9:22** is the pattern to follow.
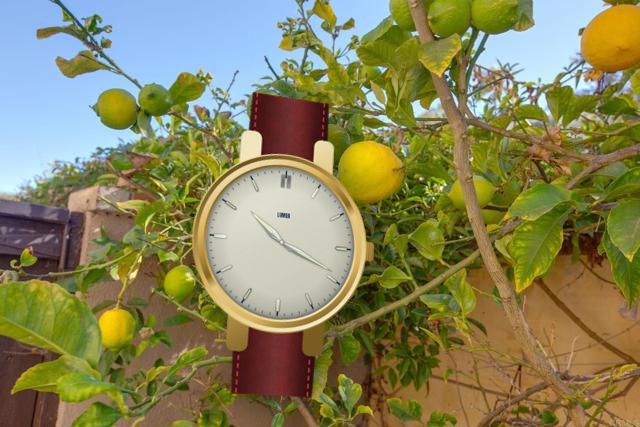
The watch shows **10:19**
